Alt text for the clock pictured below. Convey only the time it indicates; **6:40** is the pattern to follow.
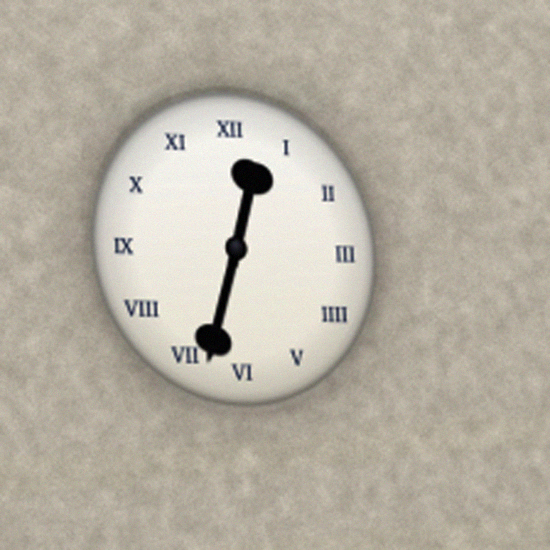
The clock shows **12:33**
